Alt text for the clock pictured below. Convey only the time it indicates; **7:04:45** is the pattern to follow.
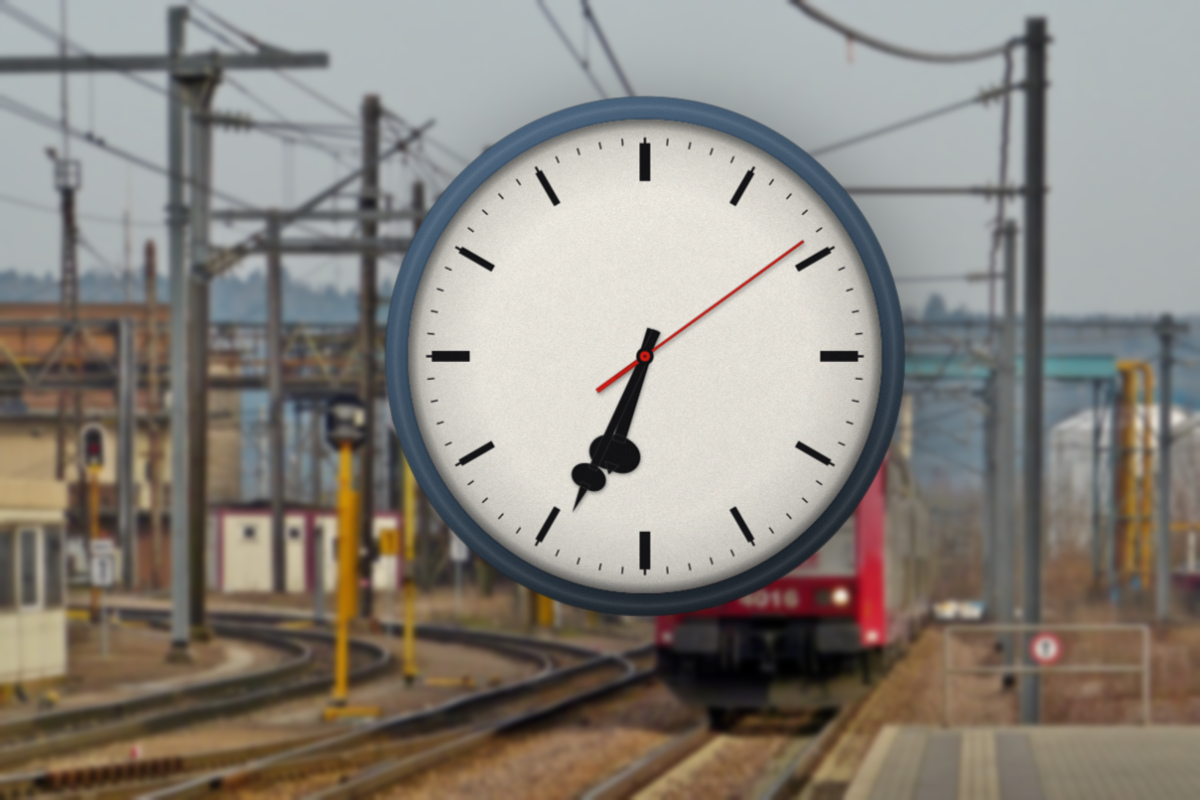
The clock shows **6:34:09**
